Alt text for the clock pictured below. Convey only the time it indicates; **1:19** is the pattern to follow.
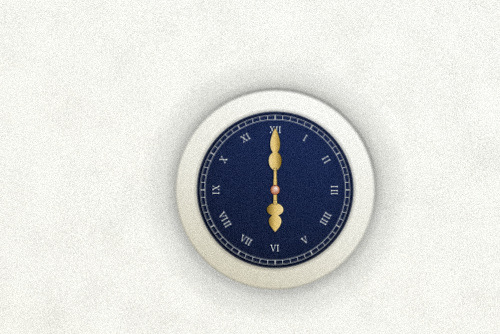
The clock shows **6:00**
